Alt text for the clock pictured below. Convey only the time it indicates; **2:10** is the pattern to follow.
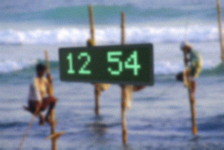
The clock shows **12:54**
